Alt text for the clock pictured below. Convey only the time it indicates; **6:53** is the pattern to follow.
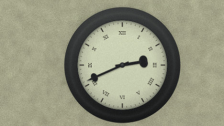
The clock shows **2:41**
